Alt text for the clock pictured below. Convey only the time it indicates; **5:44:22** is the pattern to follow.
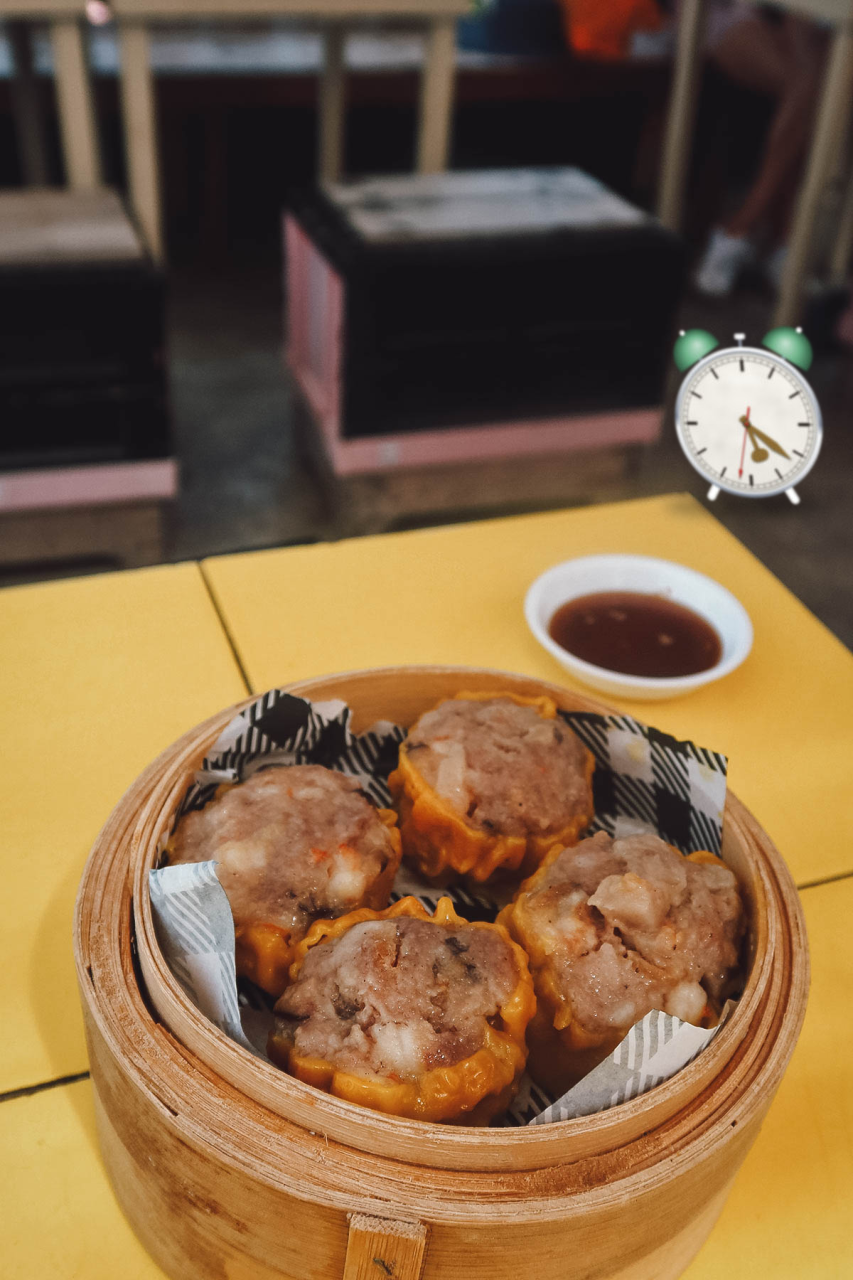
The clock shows **5:21:32**
